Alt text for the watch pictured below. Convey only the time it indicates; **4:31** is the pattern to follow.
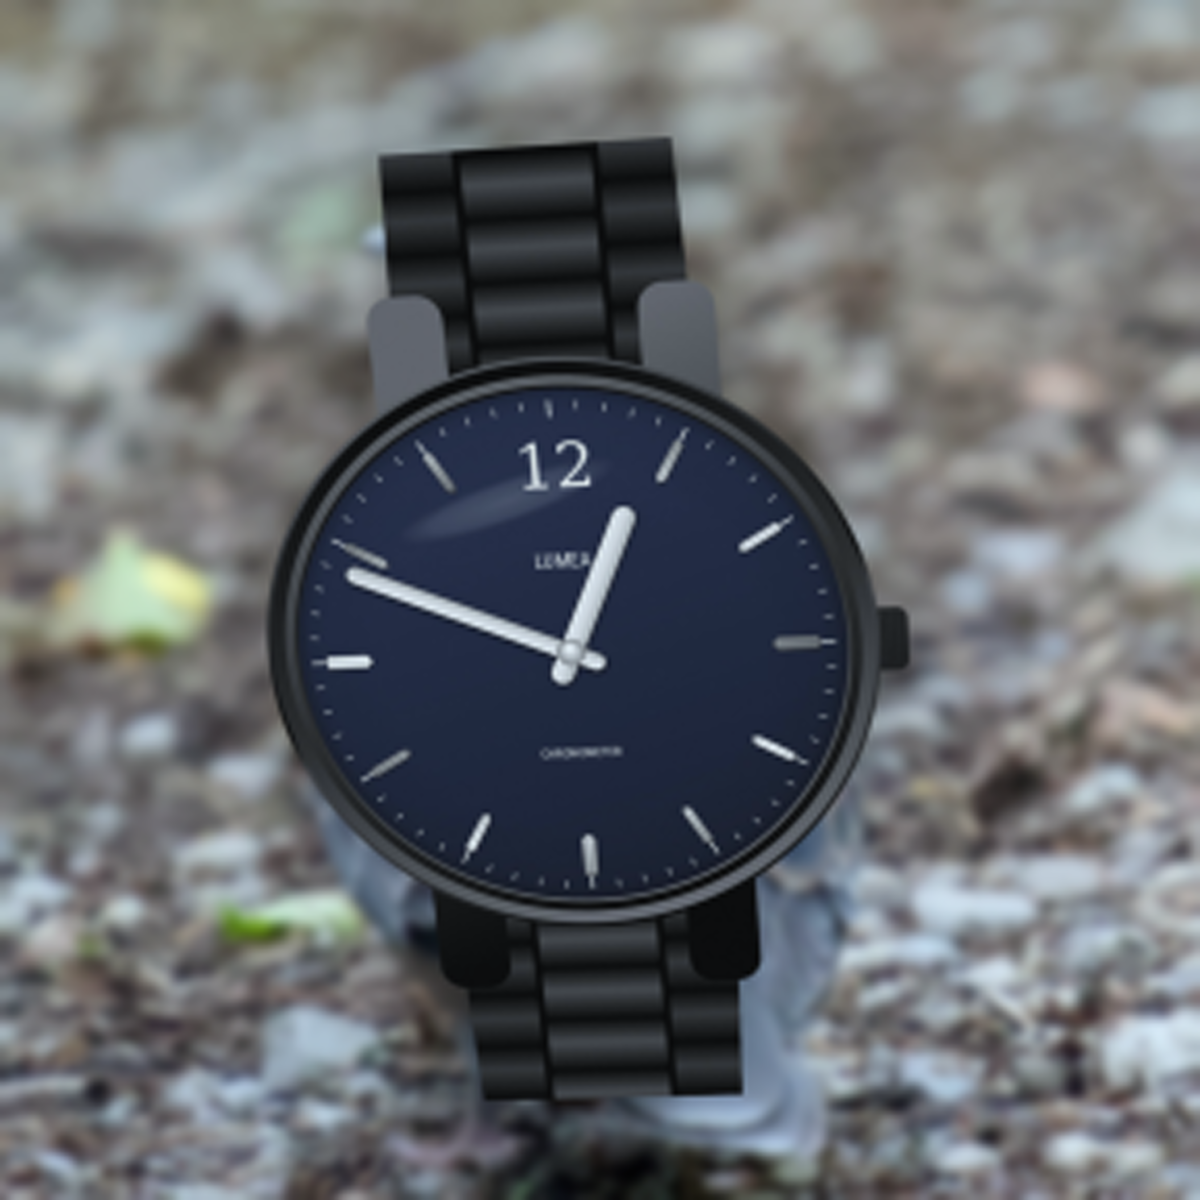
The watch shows **12:49**
